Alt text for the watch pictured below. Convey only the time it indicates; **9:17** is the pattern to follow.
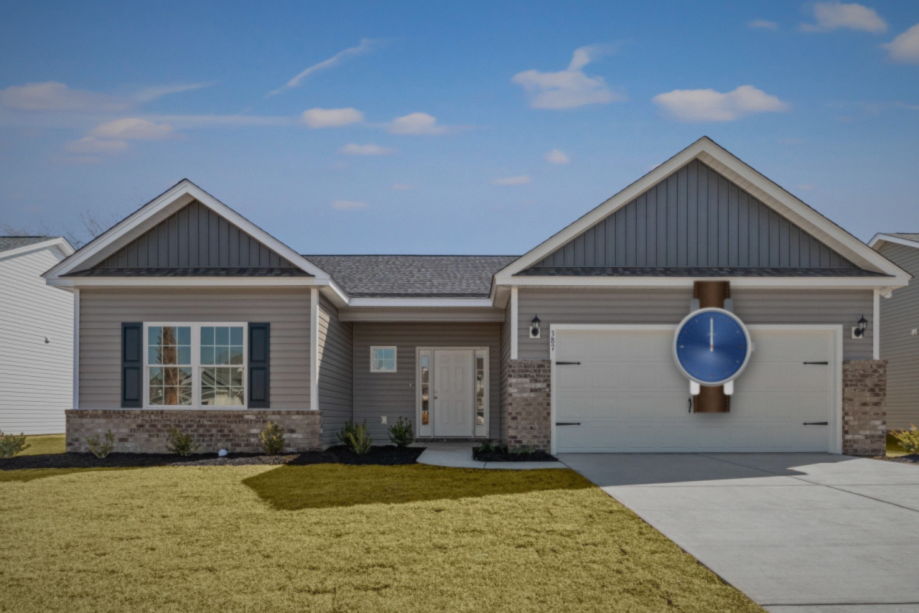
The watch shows **12:00**
